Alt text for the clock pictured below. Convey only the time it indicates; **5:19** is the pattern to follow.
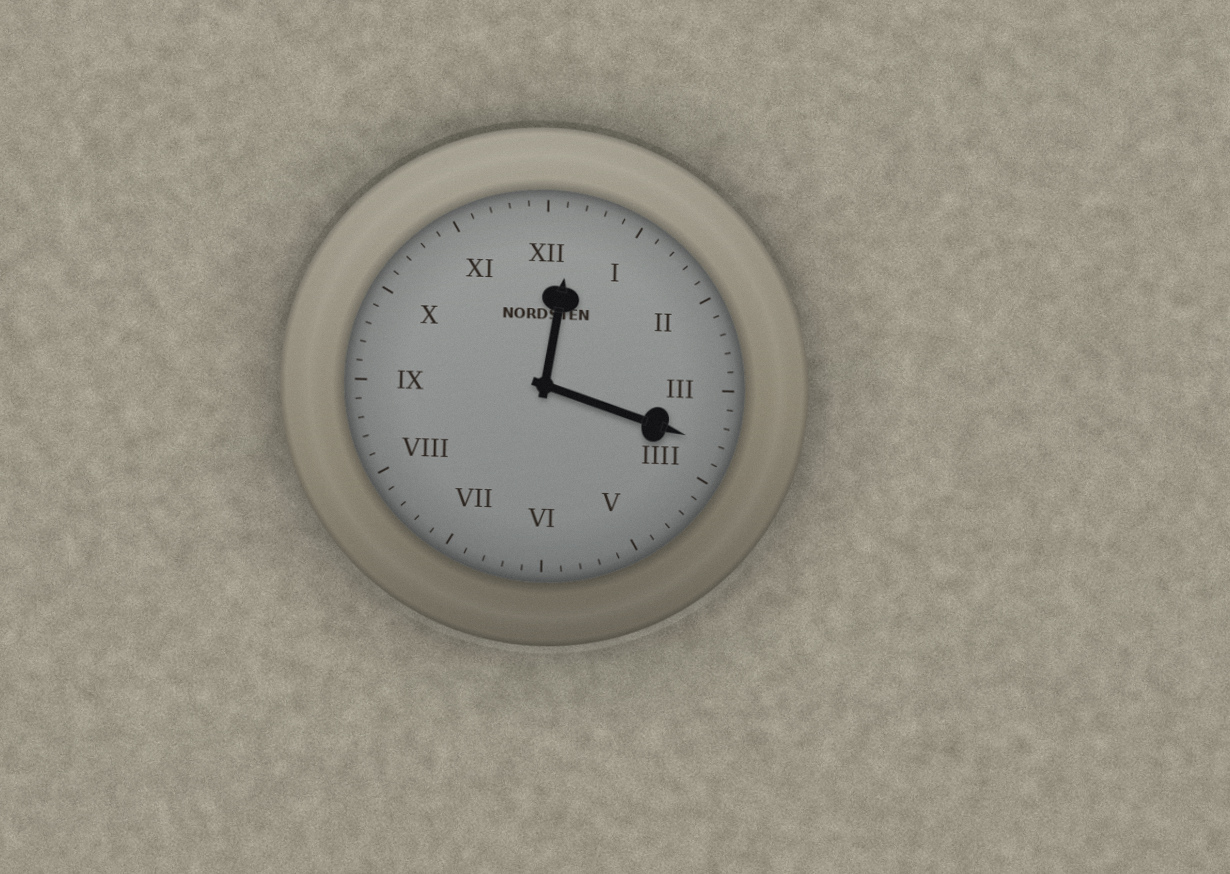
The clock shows **12:18**
